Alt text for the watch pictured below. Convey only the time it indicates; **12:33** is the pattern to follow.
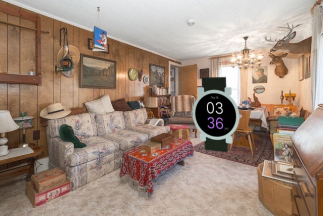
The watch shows **3:36**
